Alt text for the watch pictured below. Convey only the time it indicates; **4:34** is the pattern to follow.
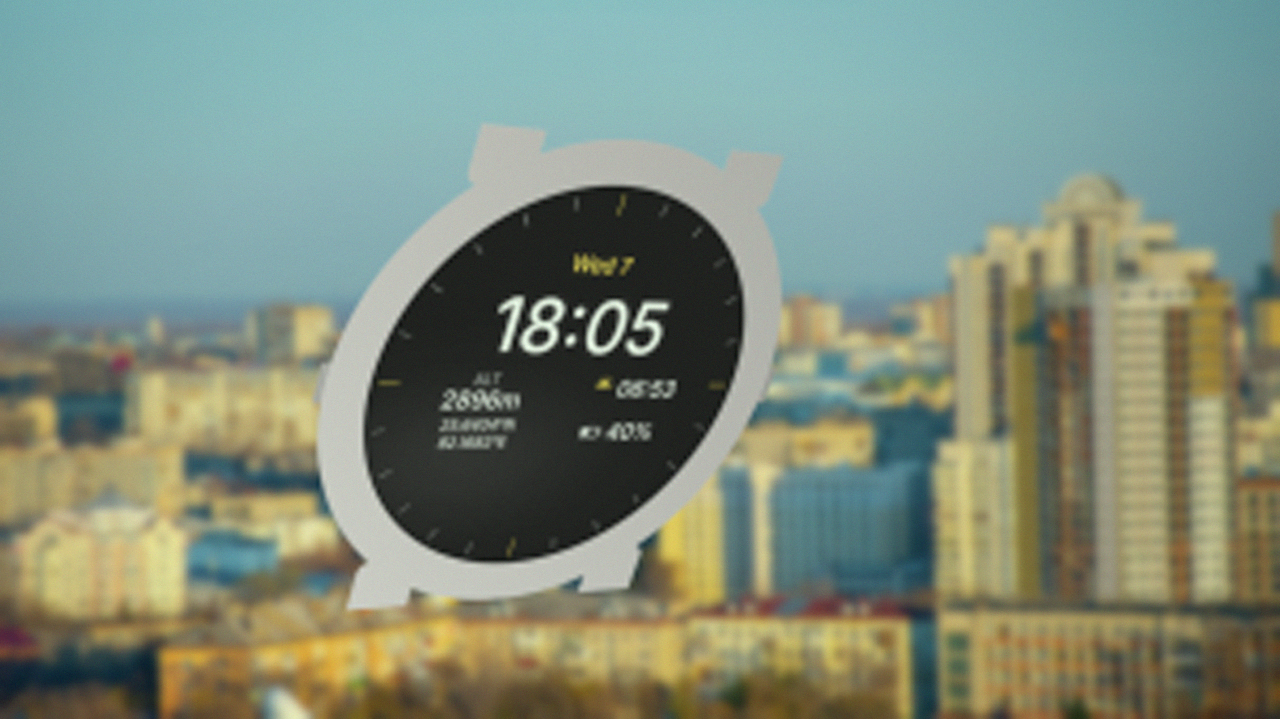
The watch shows **18:05**
